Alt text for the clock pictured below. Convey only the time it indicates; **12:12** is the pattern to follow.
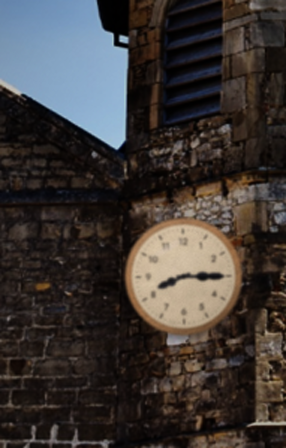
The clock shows **8:15**
